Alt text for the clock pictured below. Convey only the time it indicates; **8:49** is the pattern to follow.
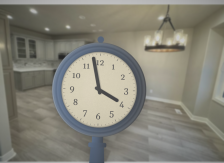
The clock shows **3:58**
